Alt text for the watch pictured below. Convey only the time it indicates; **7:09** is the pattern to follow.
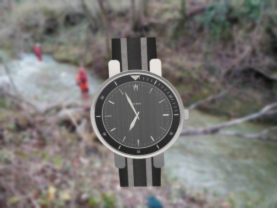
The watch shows **6:56**
